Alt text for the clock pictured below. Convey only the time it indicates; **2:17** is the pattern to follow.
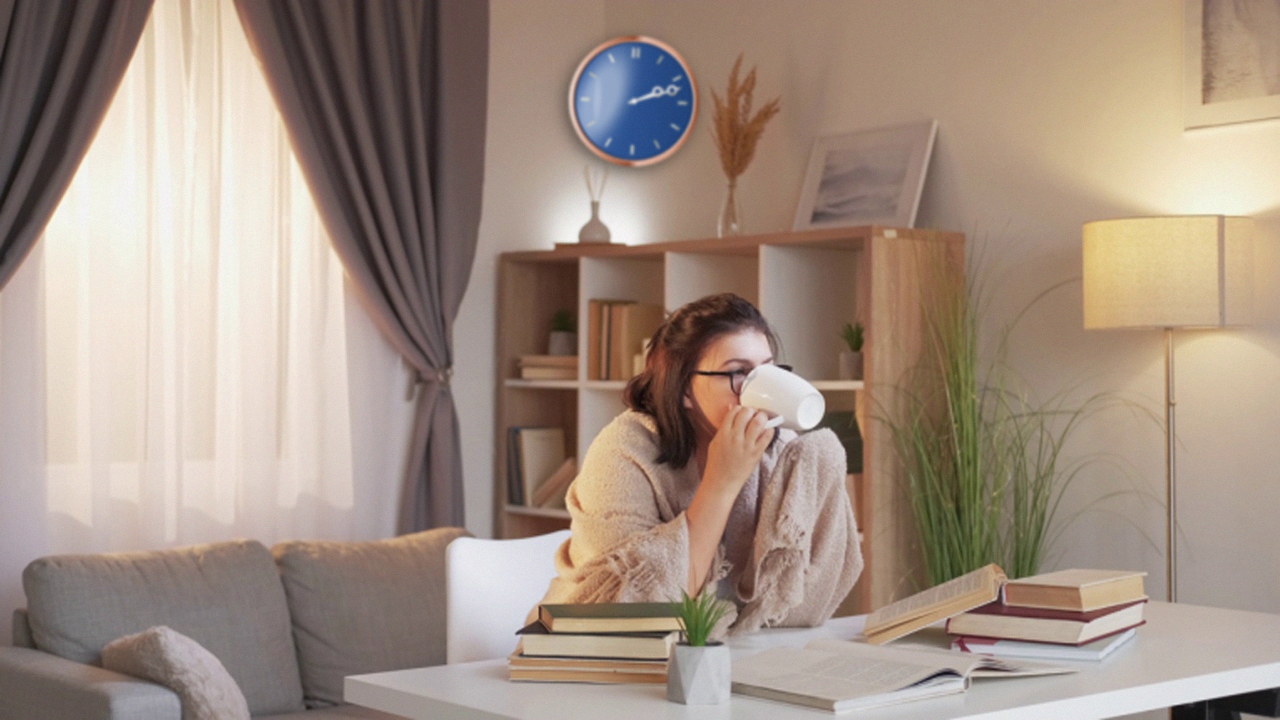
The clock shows **2:12**
